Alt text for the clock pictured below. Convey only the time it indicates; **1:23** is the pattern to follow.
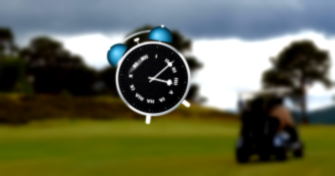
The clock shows **4:12**
